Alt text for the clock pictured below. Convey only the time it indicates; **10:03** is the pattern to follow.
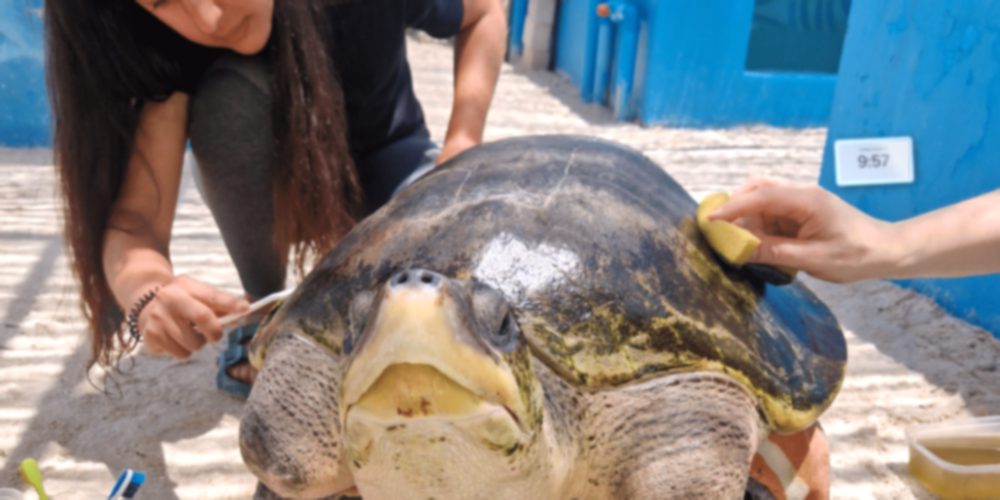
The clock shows **9:57**
